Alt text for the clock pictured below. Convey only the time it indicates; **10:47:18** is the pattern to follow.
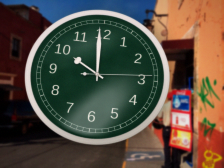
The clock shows **9:59:14**
